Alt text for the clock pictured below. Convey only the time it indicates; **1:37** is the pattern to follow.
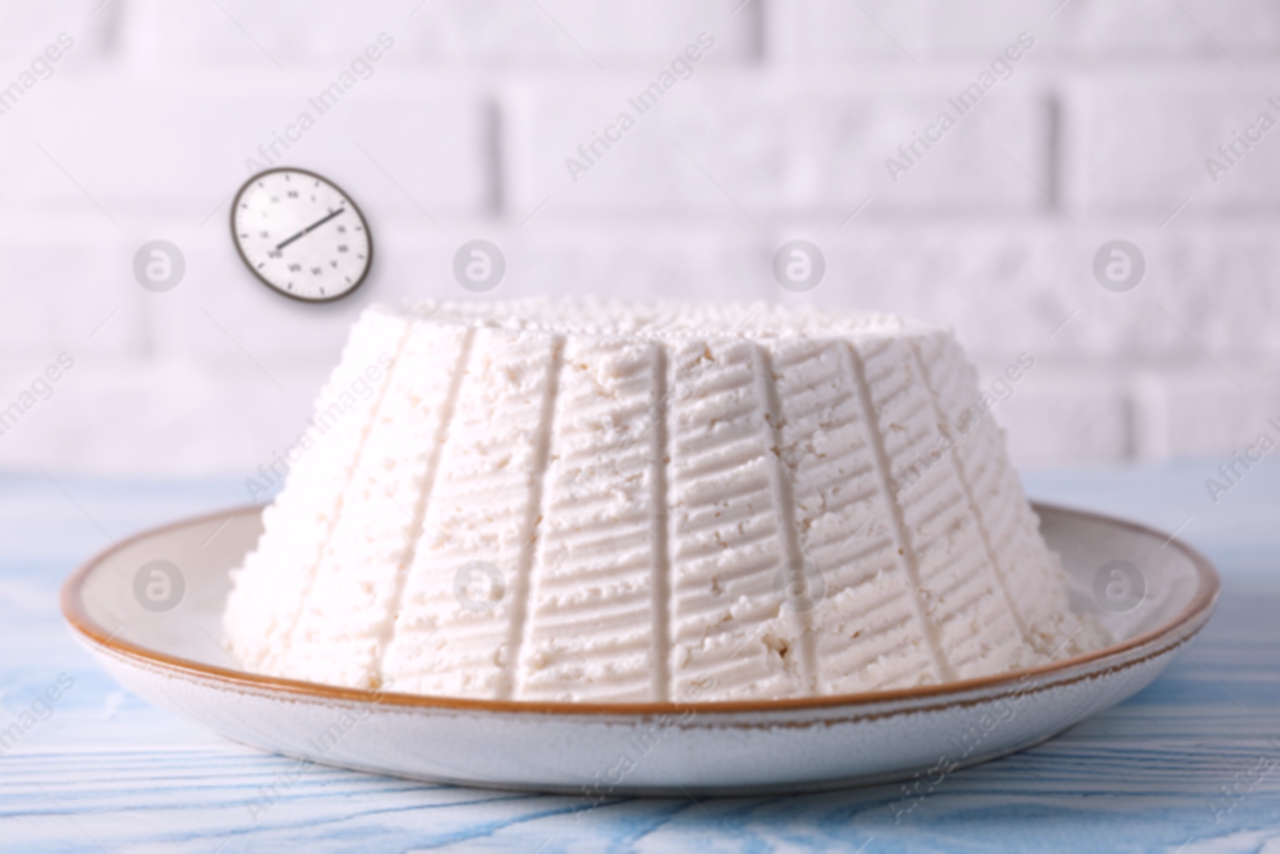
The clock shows **8:11**
